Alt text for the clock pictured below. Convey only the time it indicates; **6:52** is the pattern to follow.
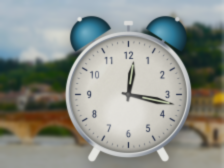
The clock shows **12:17**
